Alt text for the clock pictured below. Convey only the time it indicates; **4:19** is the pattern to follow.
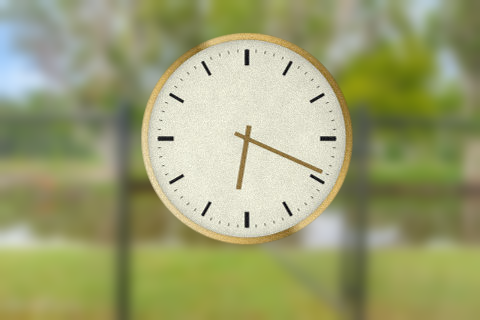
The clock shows **6:19**
